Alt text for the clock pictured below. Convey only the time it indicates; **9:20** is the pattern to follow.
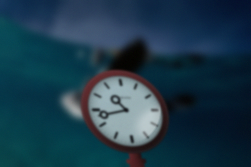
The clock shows **10:43**
